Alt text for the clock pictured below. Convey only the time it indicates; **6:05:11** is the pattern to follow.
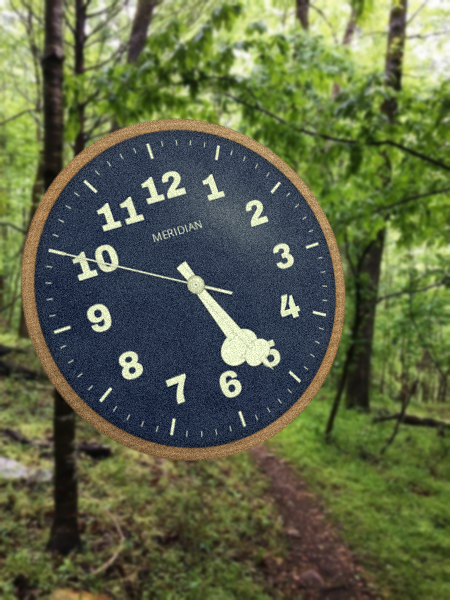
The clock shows **5:25:50**
